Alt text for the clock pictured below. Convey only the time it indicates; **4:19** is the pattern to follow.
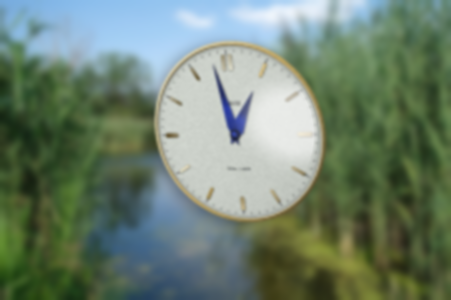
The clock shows **12:58**
